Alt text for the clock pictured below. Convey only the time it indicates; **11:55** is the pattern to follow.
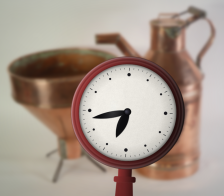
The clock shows **6:43**
